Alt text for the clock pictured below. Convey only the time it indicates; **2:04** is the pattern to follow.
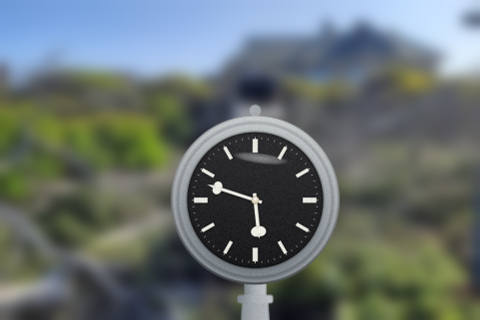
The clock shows **5:48**
